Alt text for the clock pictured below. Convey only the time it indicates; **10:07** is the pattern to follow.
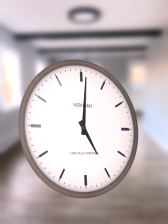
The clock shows **5:01**
